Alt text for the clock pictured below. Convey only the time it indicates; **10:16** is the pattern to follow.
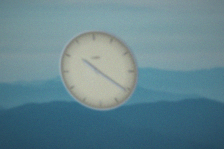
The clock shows **10:21**
